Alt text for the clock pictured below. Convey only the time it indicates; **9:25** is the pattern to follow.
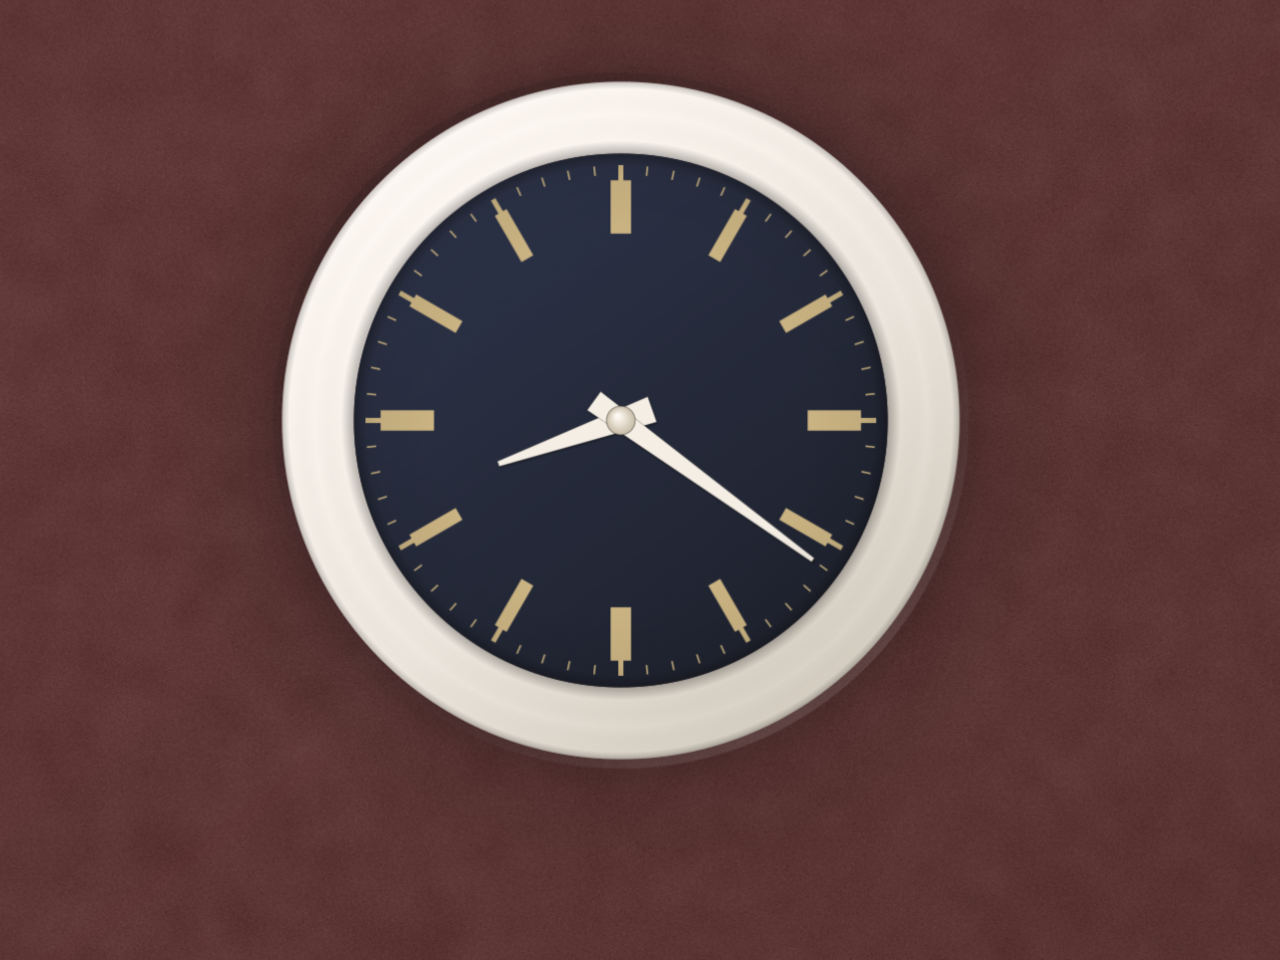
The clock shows **8:21**
